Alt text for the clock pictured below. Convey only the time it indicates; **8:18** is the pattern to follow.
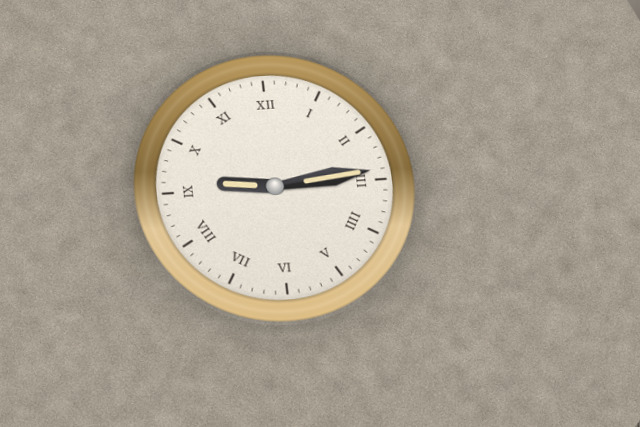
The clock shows **9:14**
